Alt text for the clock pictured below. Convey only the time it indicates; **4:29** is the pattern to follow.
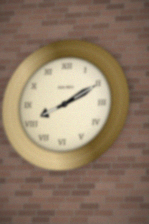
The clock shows **8:10**
